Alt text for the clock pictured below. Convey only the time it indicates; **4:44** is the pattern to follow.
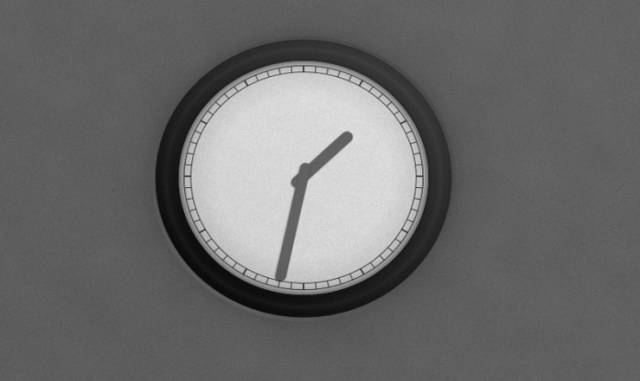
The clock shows **1:32**
